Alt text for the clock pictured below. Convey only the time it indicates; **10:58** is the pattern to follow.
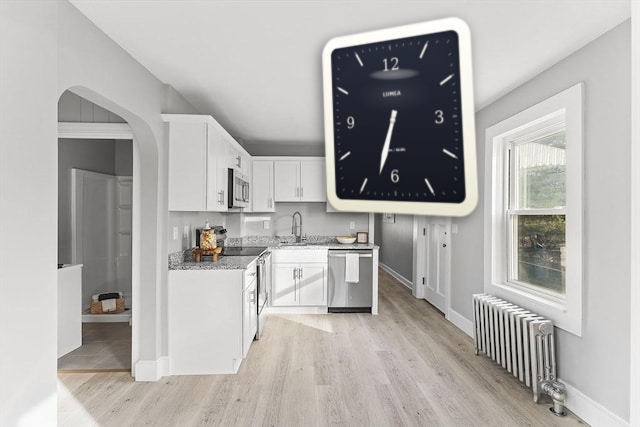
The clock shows **6:33**
